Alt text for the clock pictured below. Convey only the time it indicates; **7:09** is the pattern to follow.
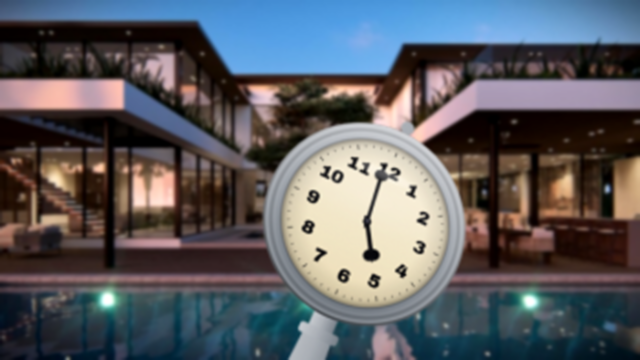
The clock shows **4:59**
